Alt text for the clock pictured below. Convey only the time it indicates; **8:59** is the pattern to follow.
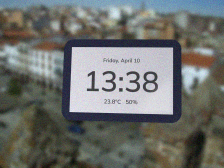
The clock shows **13:38**
